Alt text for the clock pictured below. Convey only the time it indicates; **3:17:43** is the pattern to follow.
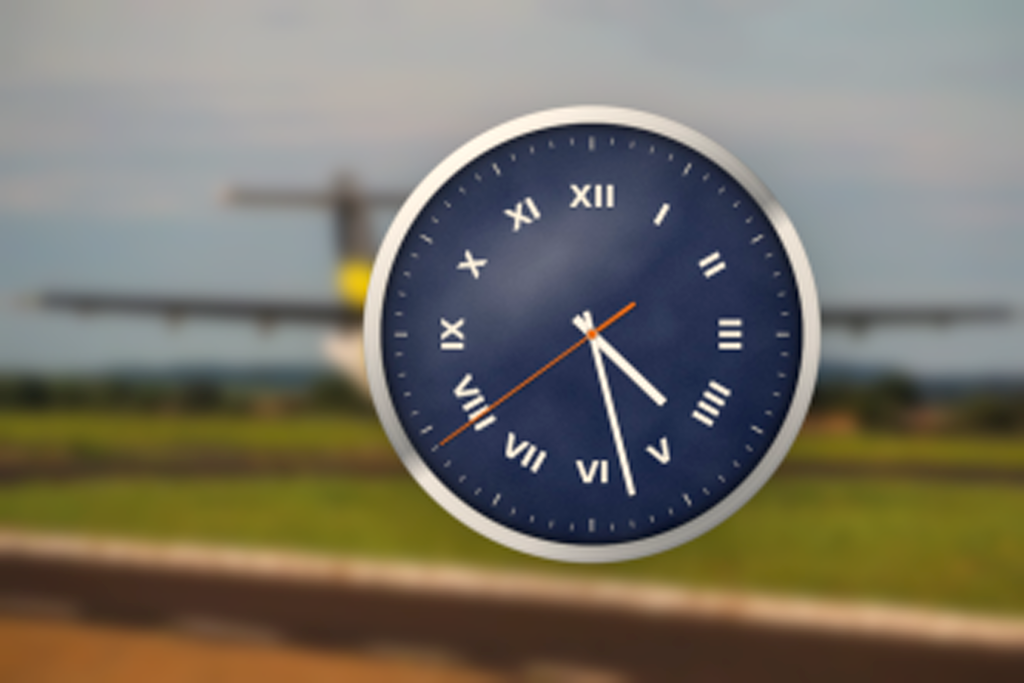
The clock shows **4:27:39**
